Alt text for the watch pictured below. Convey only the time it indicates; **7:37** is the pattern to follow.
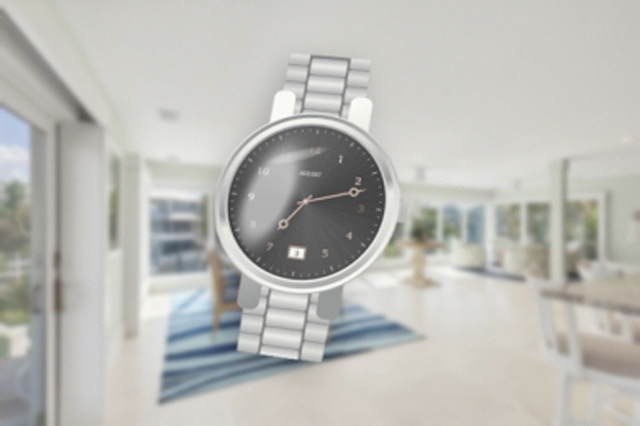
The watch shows **7:12**
